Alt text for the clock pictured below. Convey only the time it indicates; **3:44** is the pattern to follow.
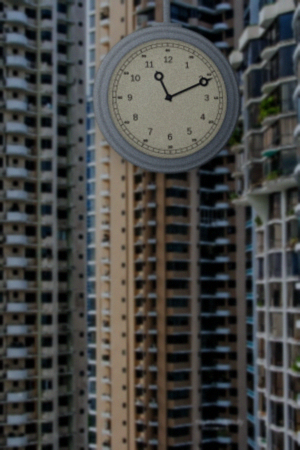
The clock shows **11:11**
